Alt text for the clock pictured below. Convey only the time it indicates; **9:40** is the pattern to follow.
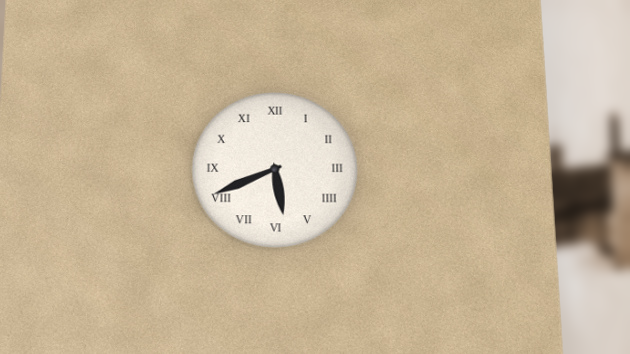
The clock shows **5:41**
